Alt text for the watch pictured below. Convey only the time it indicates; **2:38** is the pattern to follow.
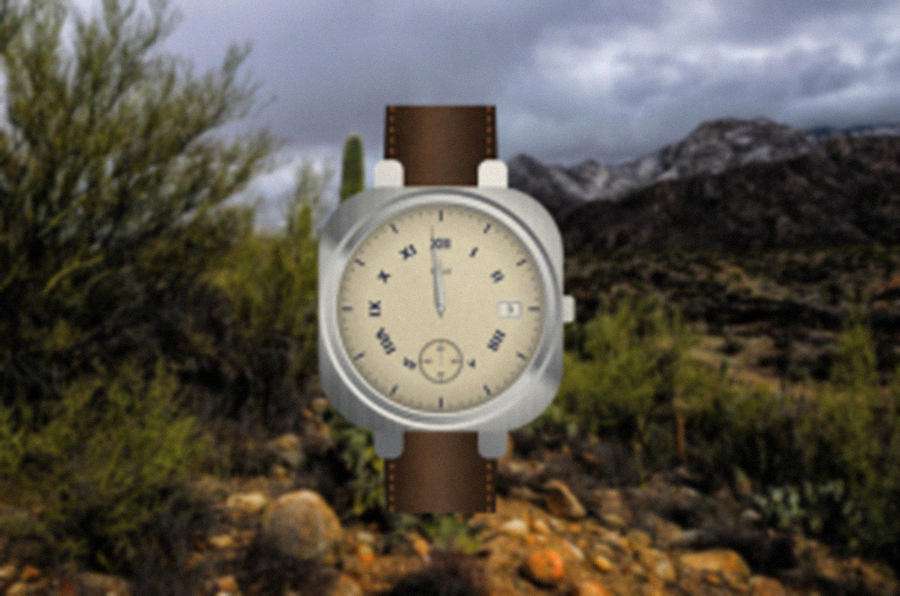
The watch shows **11:59**
